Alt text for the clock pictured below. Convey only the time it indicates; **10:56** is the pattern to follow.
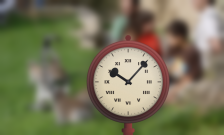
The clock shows **10:07**
